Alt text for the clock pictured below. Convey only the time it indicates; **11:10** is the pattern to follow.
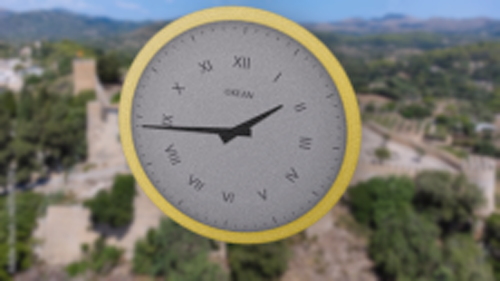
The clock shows **1:44**
